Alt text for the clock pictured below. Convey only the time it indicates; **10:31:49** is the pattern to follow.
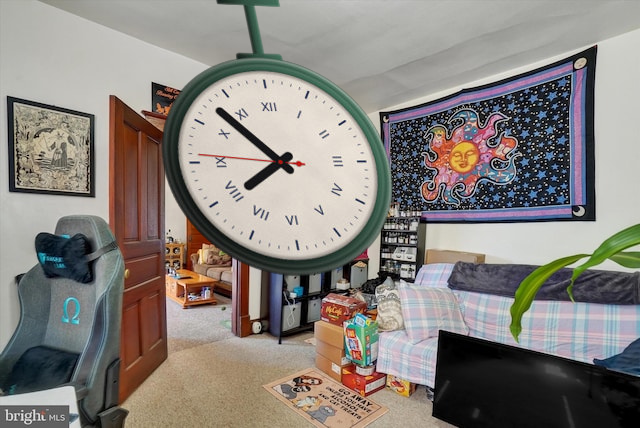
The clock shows **7:52:46**
